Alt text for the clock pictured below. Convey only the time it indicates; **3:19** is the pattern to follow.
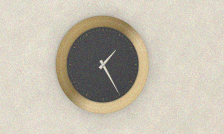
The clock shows **1:25**
